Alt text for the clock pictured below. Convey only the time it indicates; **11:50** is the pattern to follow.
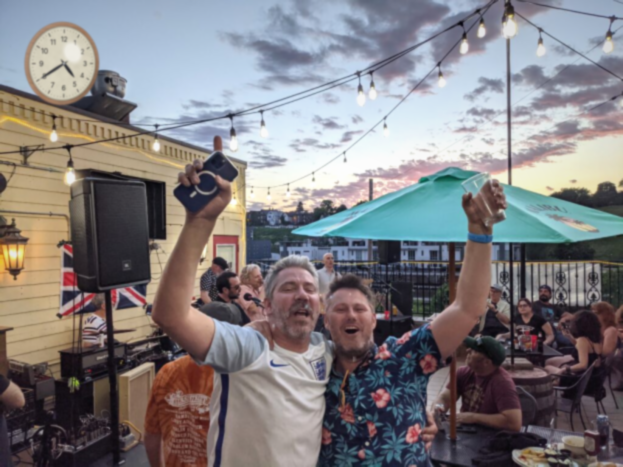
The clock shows **4:40**
